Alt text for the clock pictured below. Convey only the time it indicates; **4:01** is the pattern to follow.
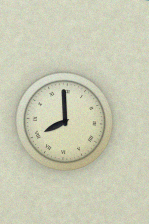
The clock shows **7:59**
